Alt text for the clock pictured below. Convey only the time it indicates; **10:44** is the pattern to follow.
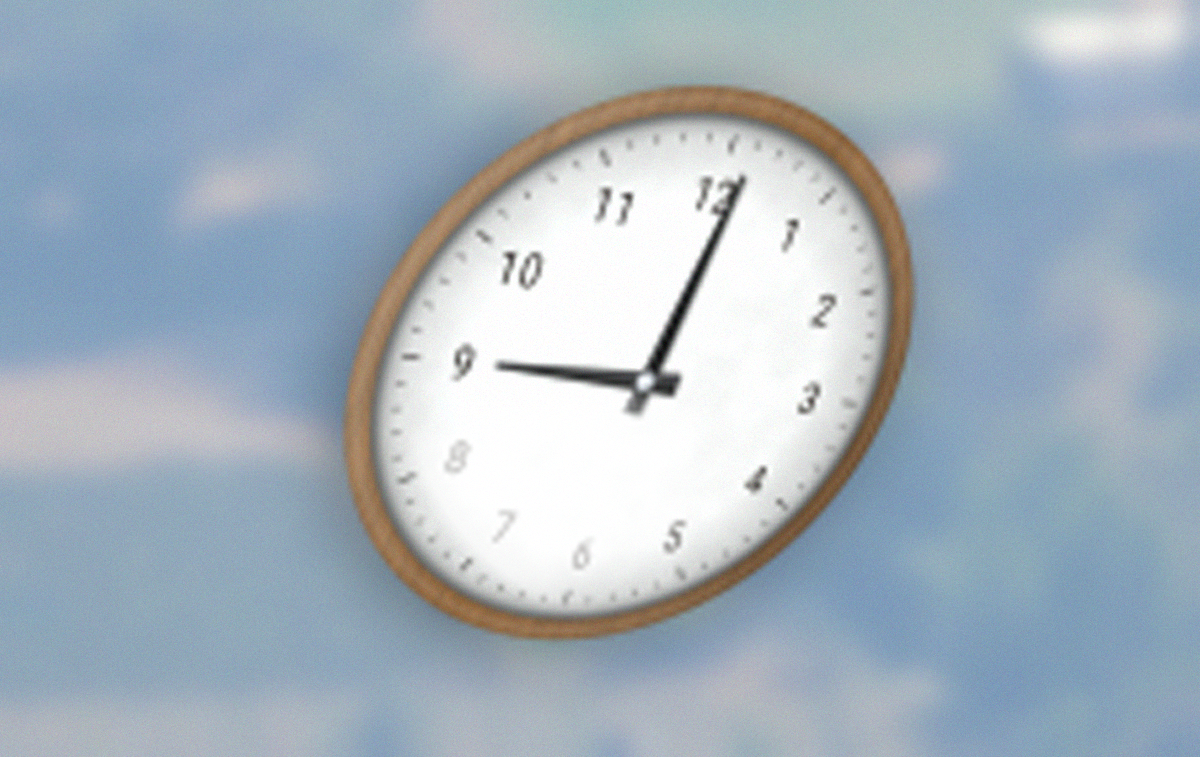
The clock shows **9:01**
